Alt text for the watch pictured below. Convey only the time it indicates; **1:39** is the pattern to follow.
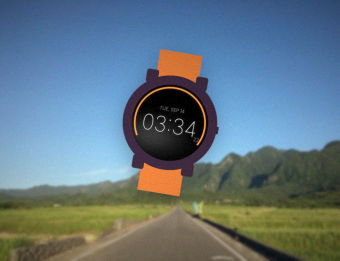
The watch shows **3:34**
